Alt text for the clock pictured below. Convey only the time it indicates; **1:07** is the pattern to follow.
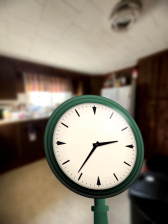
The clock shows **2:36**
